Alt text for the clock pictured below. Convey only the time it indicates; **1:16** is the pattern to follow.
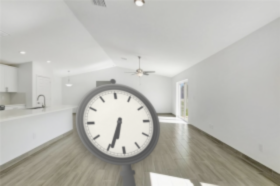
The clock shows **6:34**
